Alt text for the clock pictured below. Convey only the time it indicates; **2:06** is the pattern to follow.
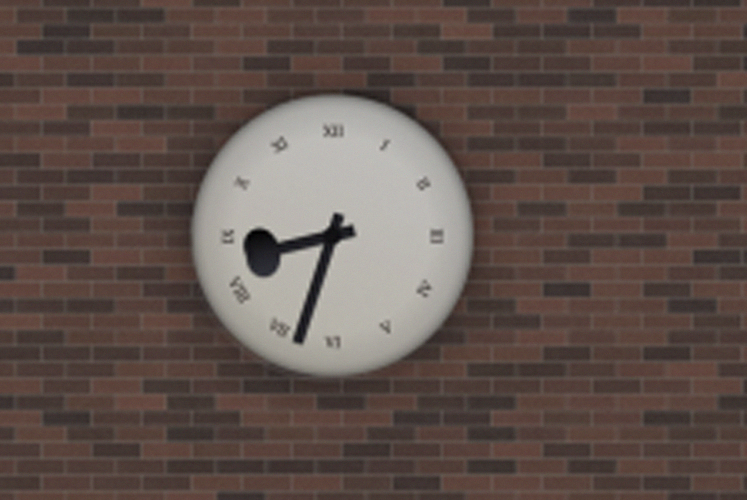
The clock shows **8:33**
